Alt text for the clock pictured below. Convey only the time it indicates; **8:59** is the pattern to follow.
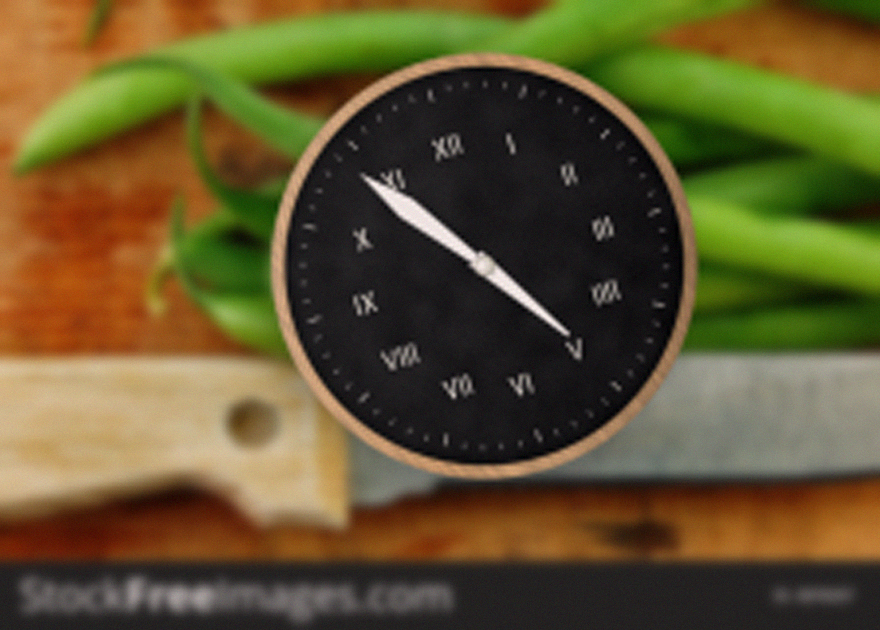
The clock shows **4:54**
